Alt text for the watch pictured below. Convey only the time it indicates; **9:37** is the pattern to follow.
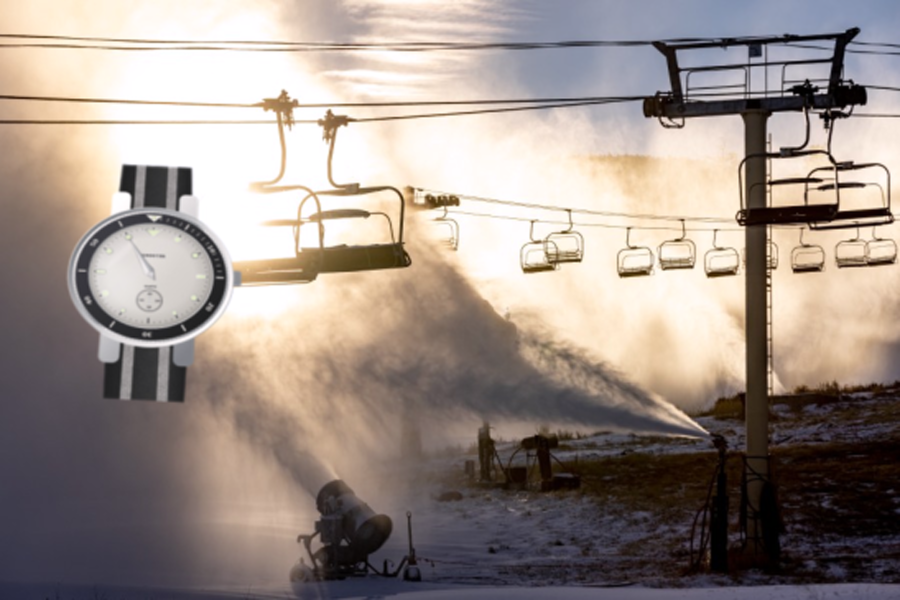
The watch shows **10:55**
